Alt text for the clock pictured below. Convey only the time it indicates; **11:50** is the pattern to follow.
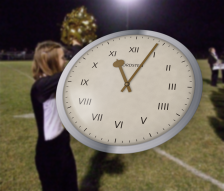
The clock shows **11:04**
